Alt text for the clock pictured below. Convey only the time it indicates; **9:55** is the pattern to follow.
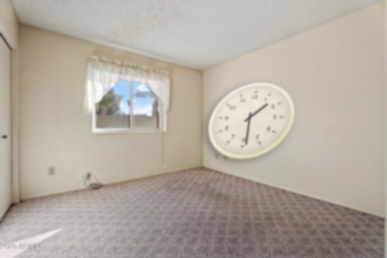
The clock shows **1:29**
